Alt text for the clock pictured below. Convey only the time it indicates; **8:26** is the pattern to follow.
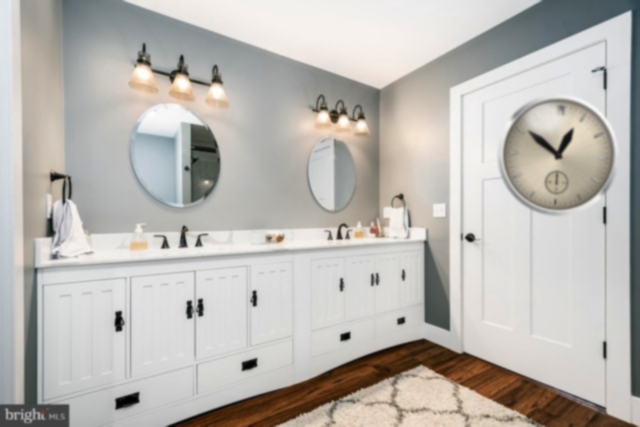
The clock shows **12:51**
